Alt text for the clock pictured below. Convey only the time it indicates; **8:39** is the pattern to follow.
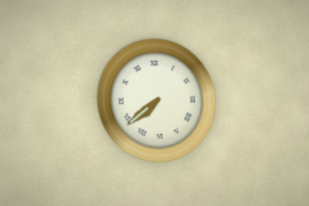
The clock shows **7:39**
